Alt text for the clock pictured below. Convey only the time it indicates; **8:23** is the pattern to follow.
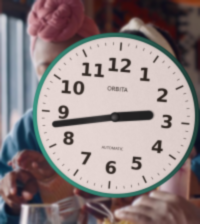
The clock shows **2:43**
